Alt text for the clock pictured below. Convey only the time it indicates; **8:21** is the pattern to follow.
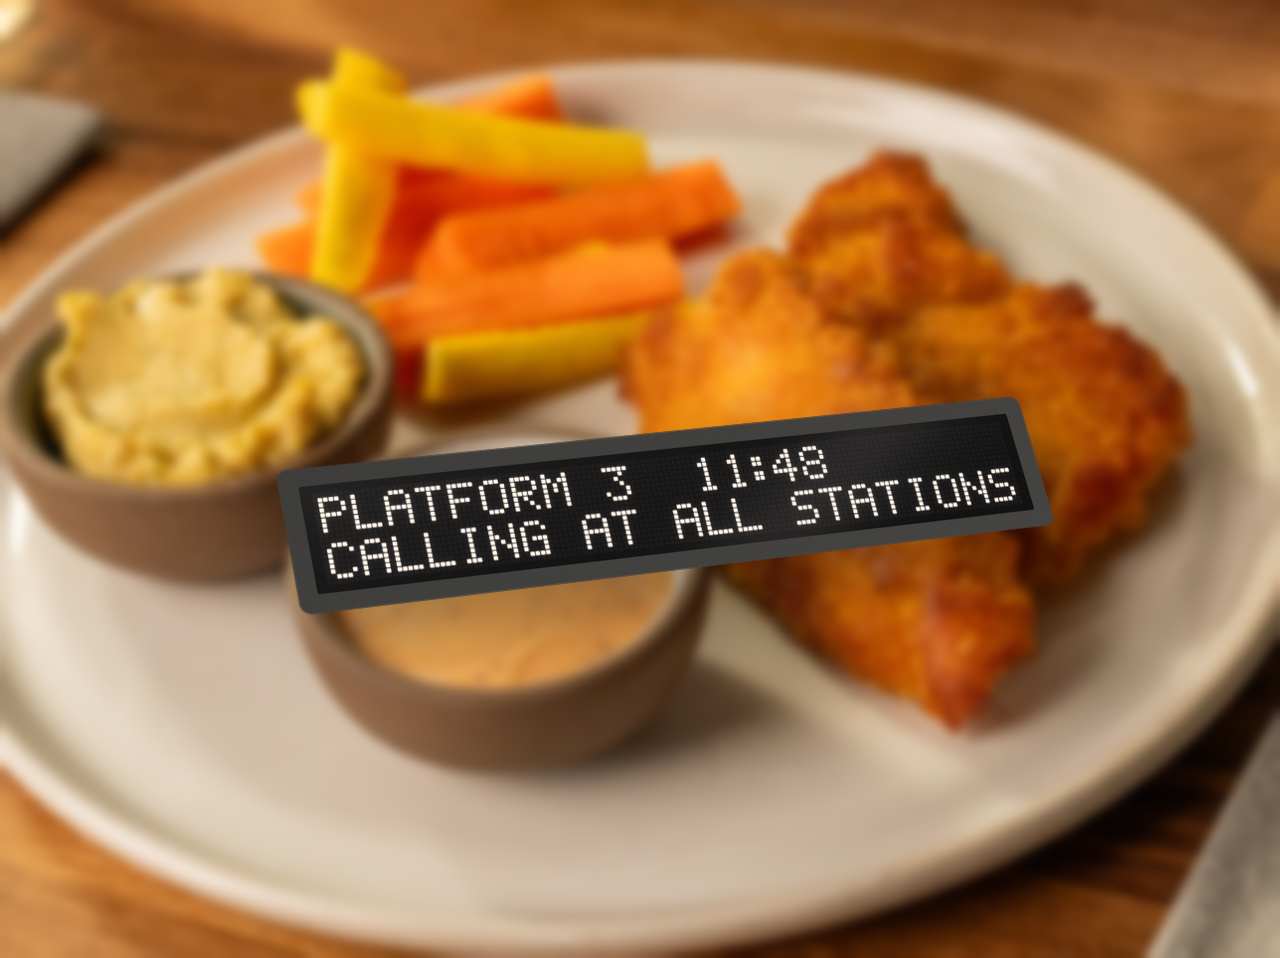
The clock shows **11:48**
